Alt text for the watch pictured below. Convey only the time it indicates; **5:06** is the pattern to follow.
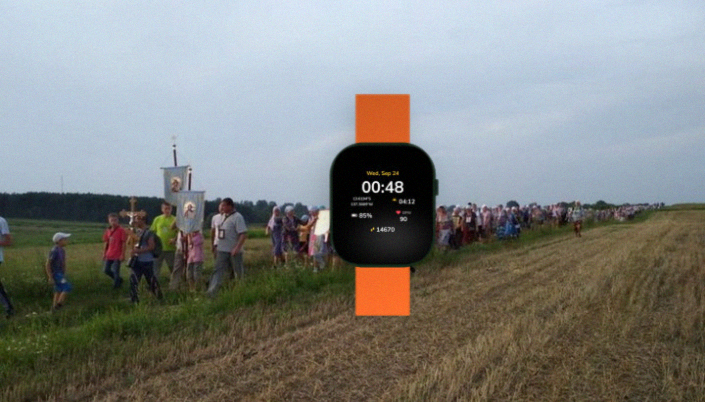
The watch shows **0:48**
